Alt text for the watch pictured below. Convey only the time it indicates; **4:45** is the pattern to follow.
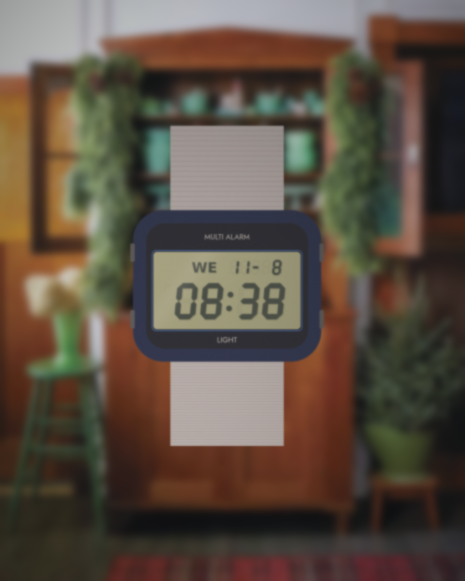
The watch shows **8:38**
